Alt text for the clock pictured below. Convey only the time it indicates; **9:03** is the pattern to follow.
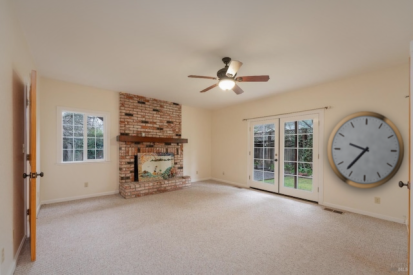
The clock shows **9:37**
